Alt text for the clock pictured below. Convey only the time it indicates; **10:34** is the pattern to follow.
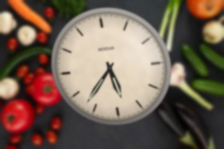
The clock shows **5:37**
